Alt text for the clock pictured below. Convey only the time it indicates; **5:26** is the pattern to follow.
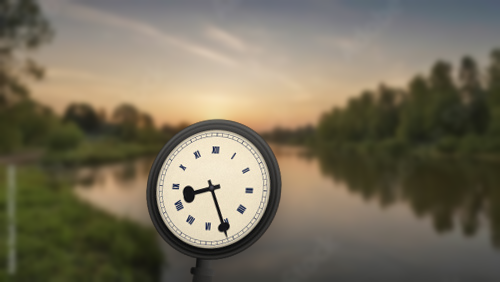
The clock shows **8:26**
